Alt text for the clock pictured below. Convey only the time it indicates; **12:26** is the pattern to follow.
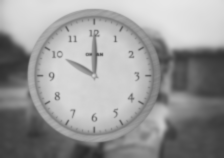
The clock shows **10:00**
